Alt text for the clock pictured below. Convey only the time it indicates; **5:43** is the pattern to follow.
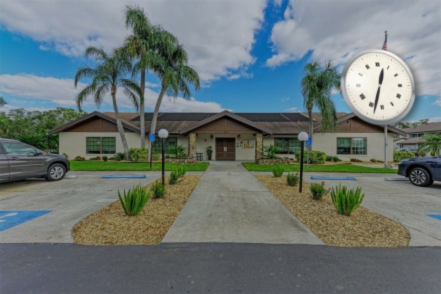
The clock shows **12:33**
